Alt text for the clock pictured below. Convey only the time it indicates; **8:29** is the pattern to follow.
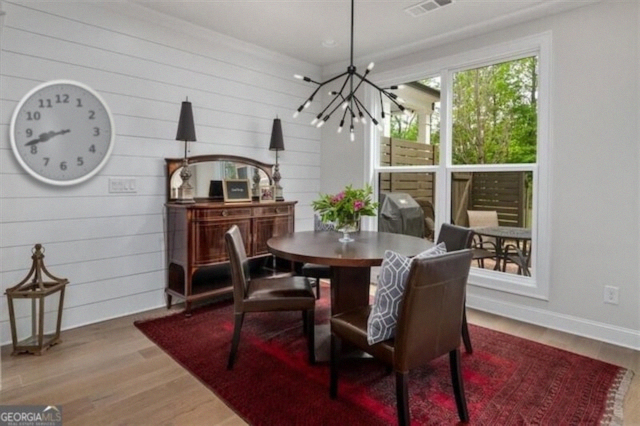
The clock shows **8:42**
